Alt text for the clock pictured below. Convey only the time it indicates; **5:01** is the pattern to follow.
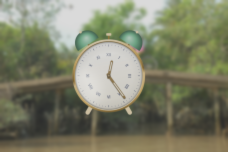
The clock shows **12:24**
